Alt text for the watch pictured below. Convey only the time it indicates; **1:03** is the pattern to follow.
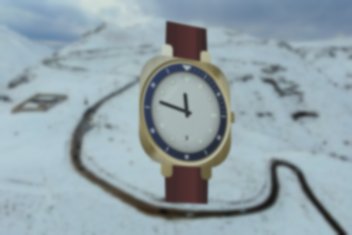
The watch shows **11:47**
